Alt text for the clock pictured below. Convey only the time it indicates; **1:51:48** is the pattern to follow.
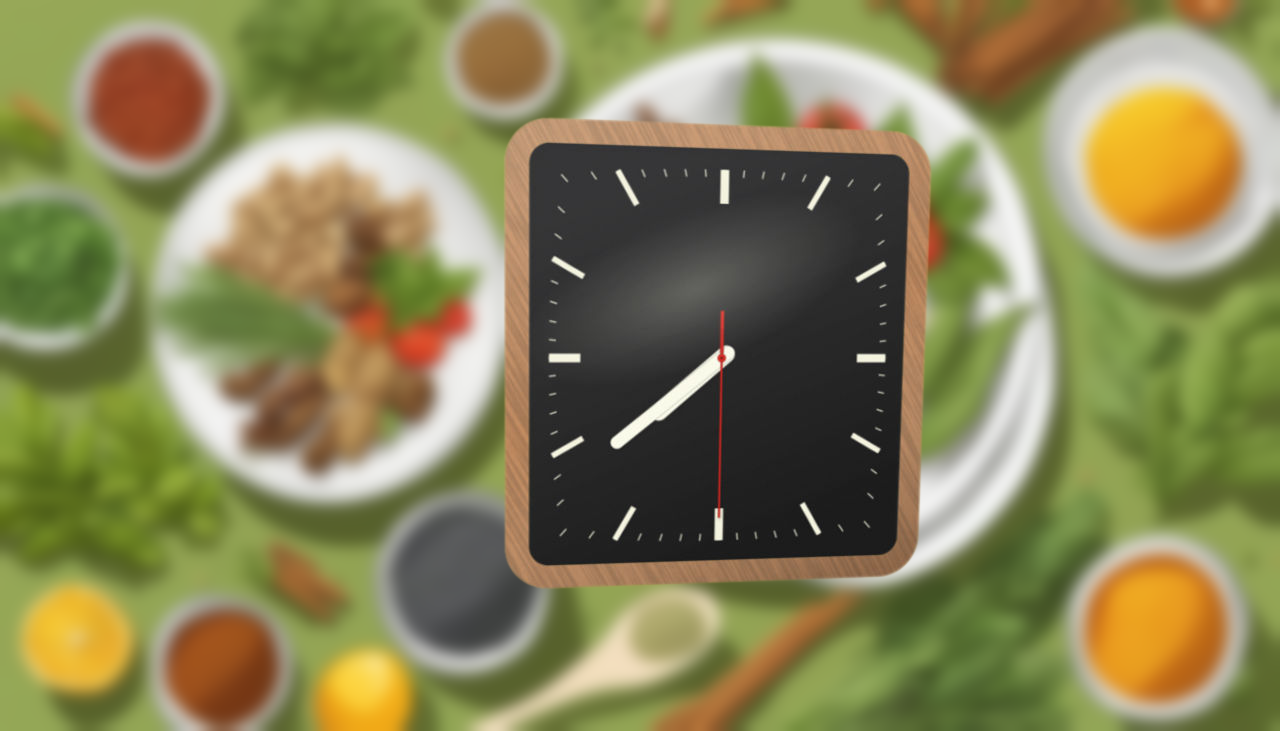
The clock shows **7:38:30**
